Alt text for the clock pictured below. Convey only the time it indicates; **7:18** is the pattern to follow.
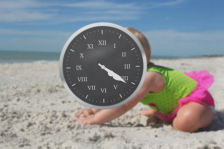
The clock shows **4:21**
